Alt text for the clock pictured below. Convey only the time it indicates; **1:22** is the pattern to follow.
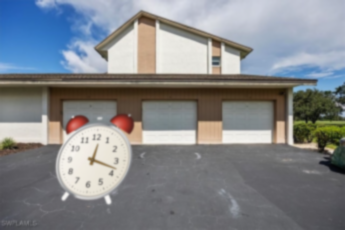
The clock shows **12:18**
